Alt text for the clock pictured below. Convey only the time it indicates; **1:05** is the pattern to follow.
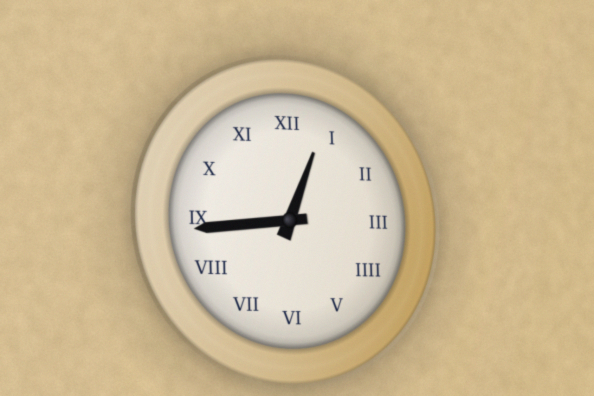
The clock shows **12:44**
